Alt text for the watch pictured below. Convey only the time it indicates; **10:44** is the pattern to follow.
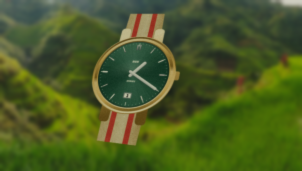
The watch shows **1:20**
